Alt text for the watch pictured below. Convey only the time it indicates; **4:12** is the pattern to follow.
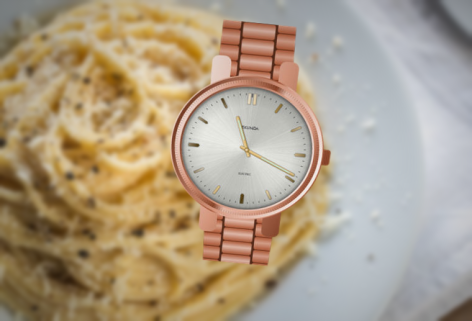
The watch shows **11:19**
